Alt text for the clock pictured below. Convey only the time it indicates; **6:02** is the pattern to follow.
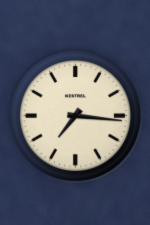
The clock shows **7:16**
